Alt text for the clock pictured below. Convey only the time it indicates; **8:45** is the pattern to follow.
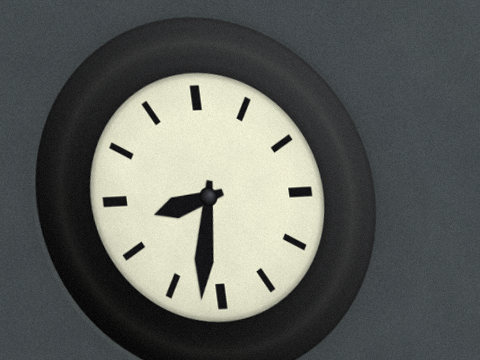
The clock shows **8:32**
